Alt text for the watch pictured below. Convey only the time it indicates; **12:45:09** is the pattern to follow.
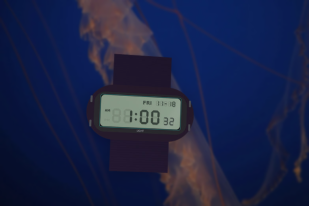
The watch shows **1:00:32**
